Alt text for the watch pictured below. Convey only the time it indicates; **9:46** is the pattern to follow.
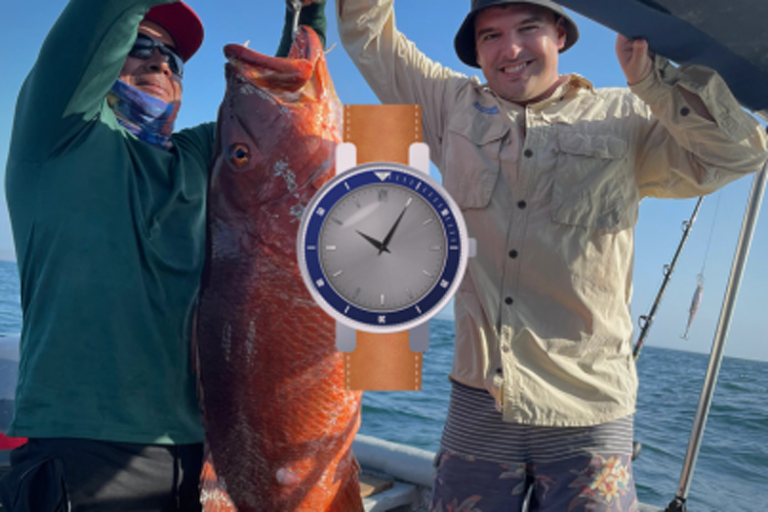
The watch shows **10:05**
